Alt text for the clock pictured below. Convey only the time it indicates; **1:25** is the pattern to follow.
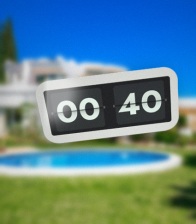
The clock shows **0:40**
